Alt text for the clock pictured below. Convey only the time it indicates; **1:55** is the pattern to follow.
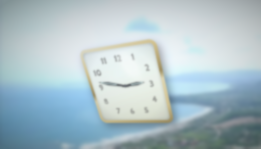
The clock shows **2:47**
